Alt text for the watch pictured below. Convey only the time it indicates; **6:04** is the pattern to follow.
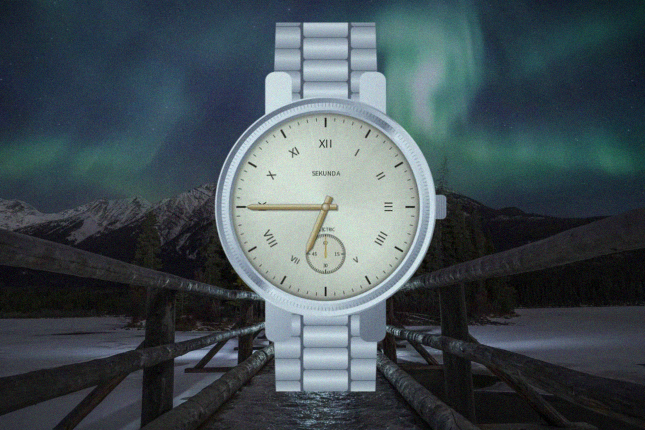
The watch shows **6:45**
